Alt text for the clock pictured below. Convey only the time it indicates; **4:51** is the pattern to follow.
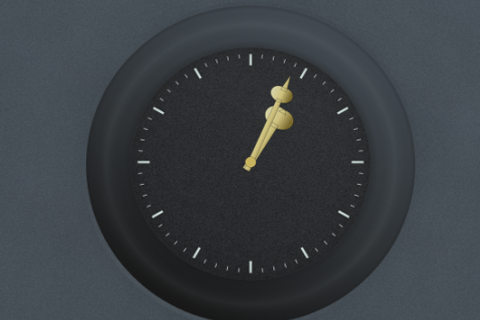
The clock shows **1:04**
